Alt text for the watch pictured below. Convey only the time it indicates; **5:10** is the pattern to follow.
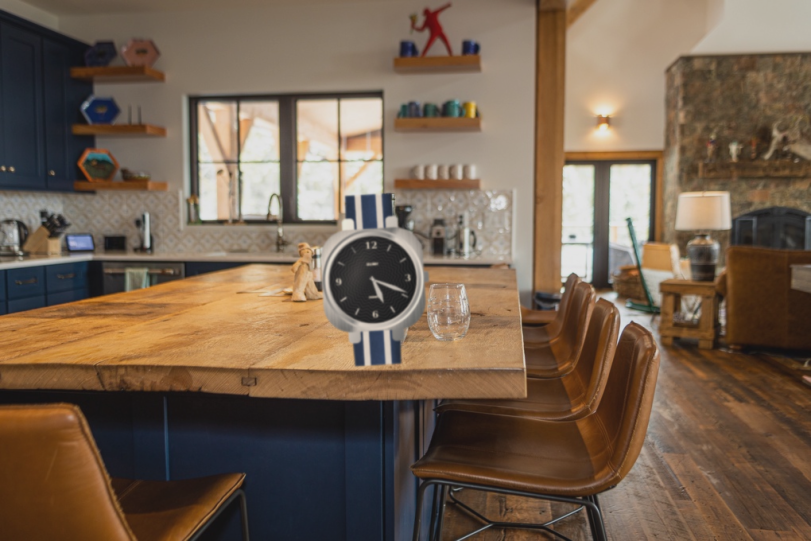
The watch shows **5:19**
